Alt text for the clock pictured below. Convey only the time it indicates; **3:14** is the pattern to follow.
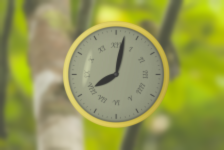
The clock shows **8:02**
